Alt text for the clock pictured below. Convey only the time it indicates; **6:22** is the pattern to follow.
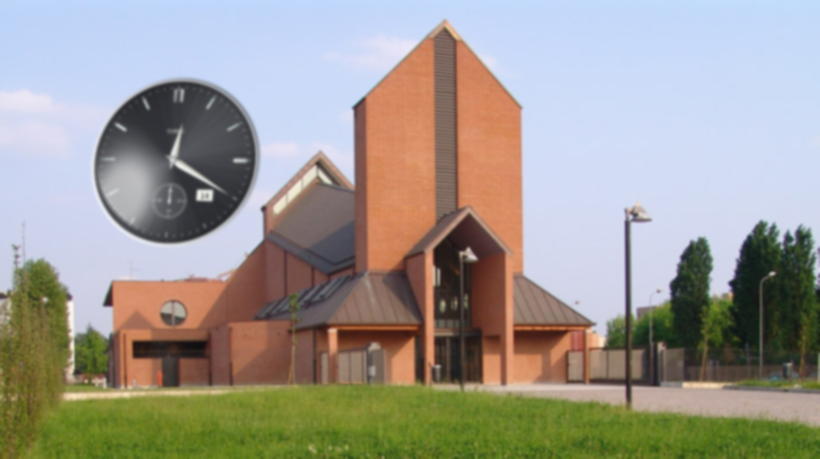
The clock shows **12:20**
